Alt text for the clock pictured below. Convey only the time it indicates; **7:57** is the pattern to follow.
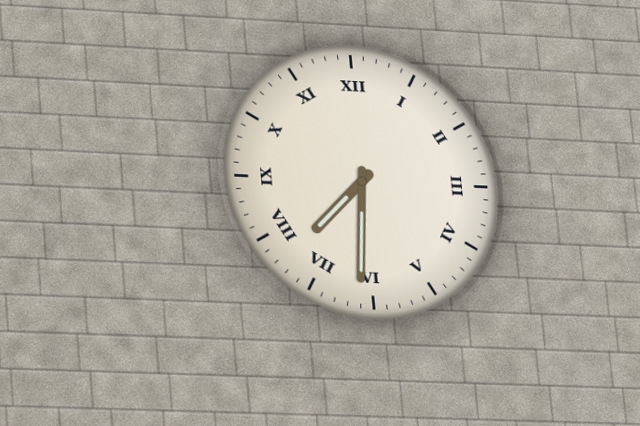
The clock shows **7:31**
